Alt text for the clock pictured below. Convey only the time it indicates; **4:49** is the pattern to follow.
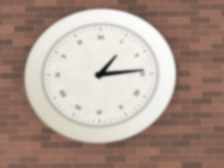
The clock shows **1:14**
